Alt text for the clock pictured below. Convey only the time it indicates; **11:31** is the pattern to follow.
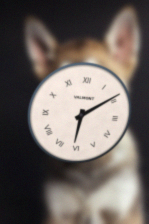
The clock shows **6:09**
